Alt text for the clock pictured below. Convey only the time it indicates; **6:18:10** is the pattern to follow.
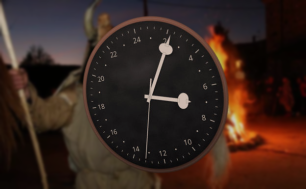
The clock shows **7:05:33**
